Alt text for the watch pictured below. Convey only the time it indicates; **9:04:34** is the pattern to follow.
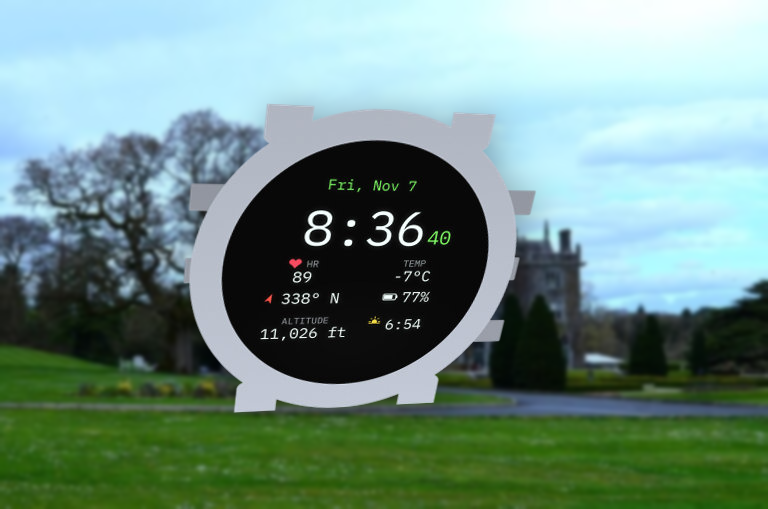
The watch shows **8:36:40**
